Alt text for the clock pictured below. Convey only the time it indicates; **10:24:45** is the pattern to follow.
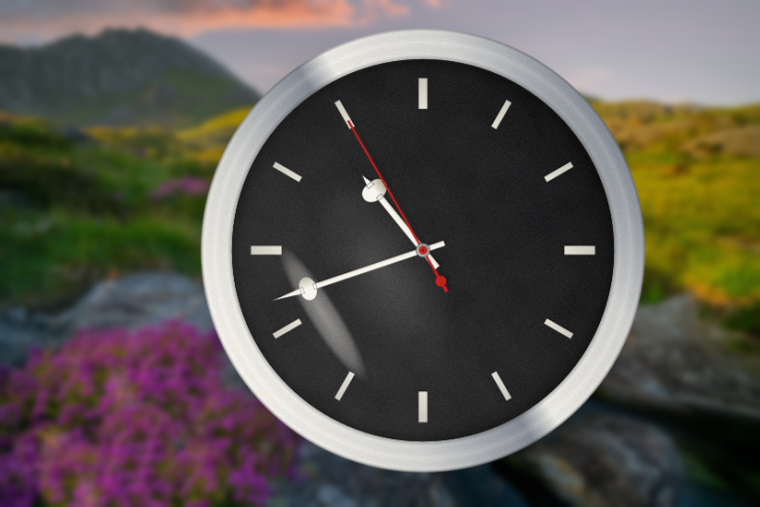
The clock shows **10:41:55**
